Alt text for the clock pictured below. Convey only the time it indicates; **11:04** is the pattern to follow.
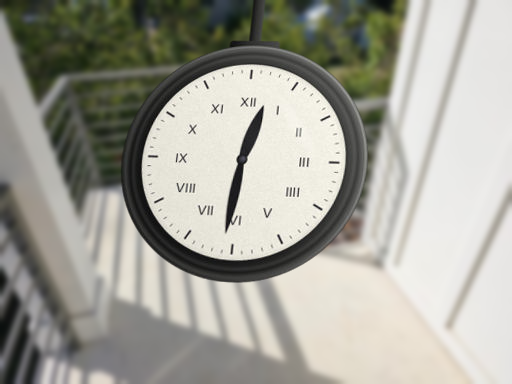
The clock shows **12:31**
